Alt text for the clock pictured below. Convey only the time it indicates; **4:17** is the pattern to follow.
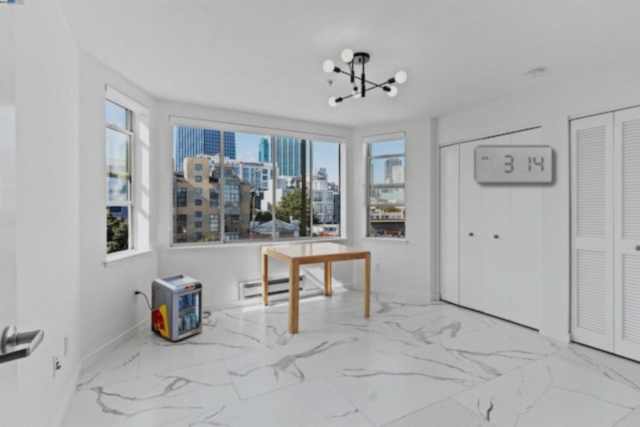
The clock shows **3:14**
